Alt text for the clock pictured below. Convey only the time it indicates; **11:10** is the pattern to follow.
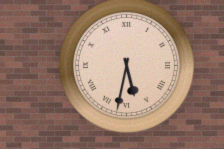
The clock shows **5:32**
